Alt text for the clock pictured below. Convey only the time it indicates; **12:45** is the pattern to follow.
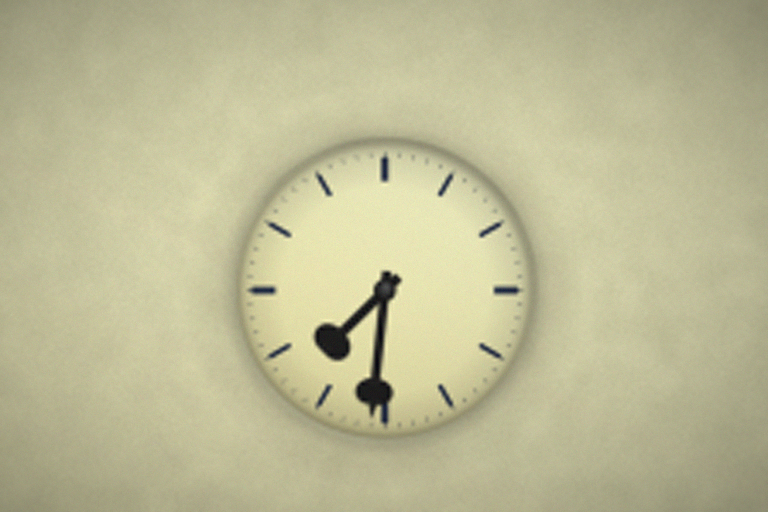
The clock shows **7:31**
